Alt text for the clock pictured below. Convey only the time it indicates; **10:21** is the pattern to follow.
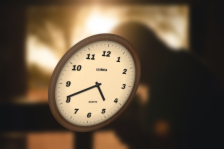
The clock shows **4:41**
